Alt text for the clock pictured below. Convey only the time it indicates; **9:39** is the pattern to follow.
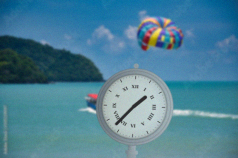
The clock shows **1:37**
